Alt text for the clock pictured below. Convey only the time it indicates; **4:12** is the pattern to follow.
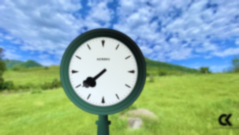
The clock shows **7:39**
